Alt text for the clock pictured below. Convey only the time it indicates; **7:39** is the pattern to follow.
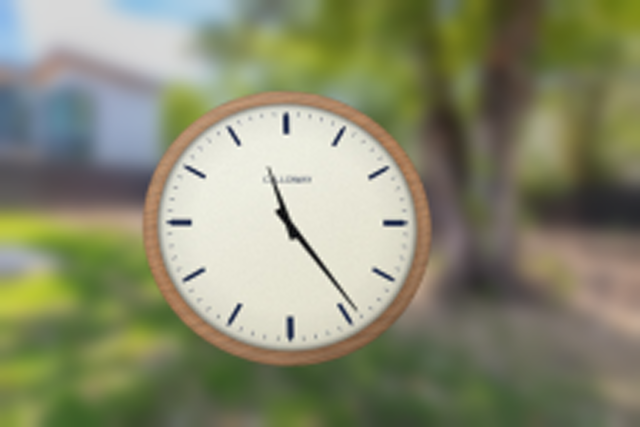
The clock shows **11:24**
